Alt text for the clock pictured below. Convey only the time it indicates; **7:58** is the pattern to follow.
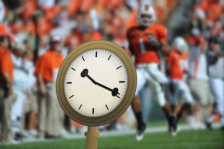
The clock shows **10:19**
